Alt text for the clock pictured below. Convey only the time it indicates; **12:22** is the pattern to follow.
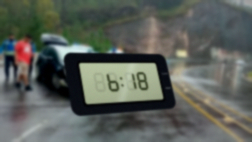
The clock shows **6:18**
